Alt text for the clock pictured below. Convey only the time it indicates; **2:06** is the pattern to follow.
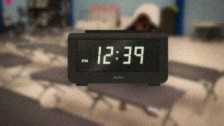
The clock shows **12:39**
